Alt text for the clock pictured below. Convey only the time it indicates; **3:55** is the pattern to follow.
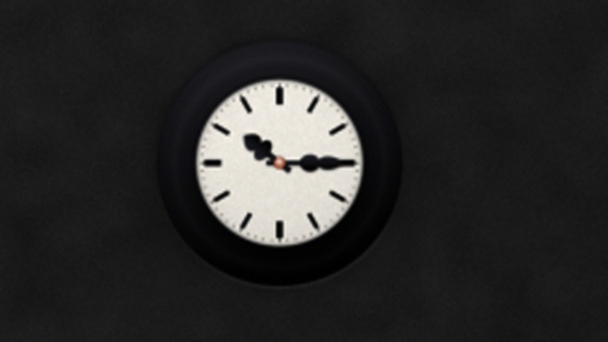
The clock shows **10:15**
